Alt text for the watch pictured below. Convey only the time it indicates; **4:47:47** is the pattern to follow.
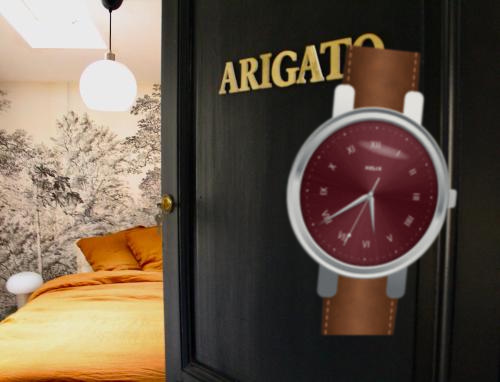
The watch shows **5:39:34**
